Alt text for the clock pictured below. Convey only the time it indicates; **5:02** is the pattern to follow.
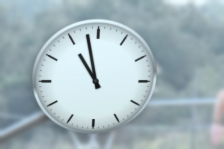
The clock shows **10:58**
